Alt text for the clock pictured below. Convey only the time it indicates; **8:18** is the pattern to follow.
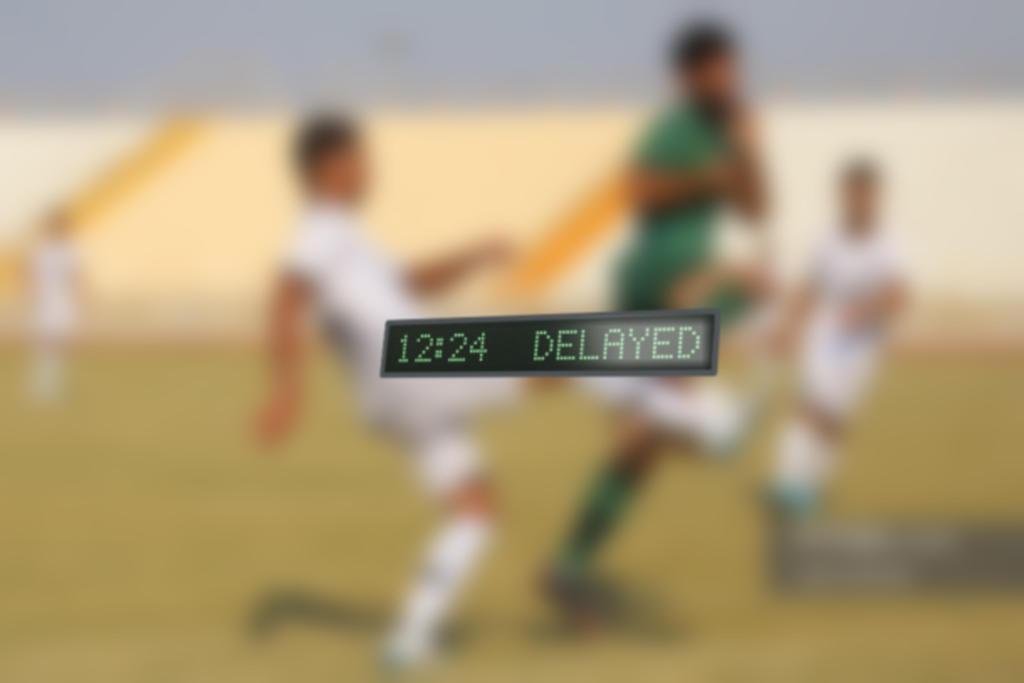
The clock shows **12:24**
